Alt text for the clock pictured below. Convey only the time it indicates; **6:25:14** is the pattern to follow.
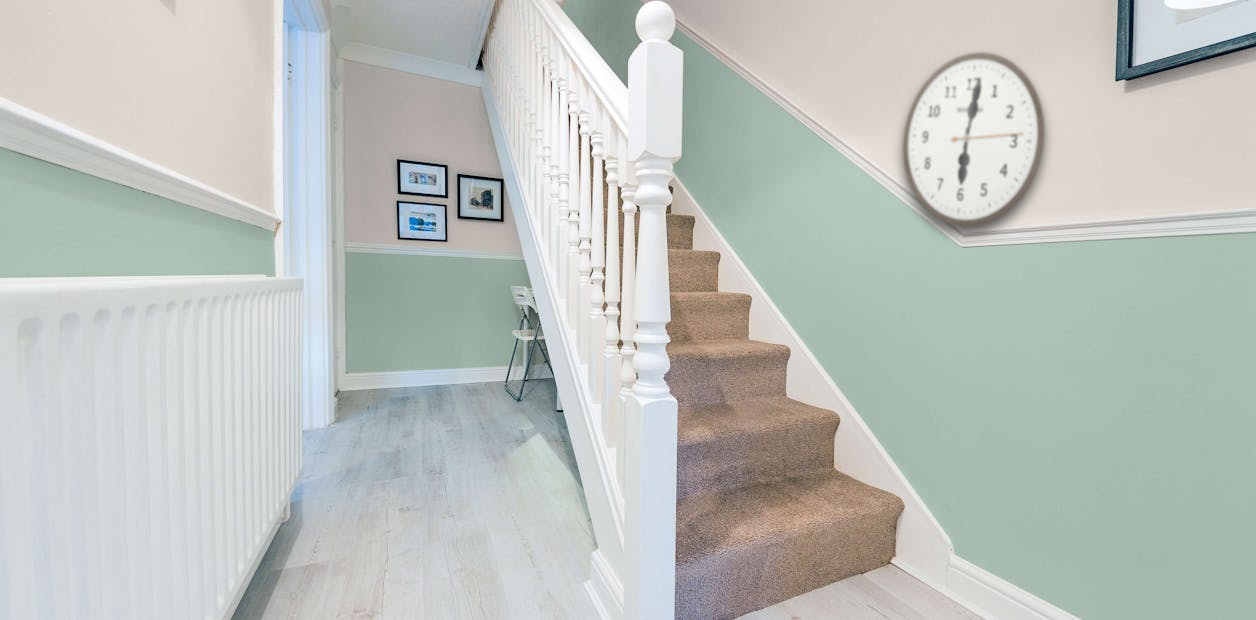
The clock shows **6:01:14**
